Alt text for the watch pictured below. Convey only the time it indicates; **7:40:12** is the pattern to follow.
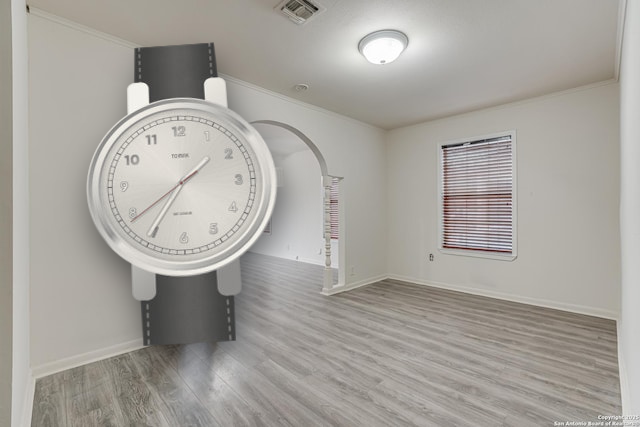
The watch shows **1:35:39**
